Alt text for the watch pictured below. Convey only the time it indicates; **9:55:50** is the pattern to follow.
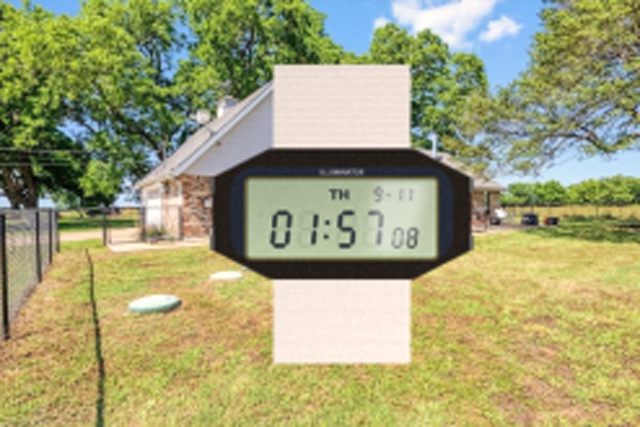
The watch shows **1:57:08**
